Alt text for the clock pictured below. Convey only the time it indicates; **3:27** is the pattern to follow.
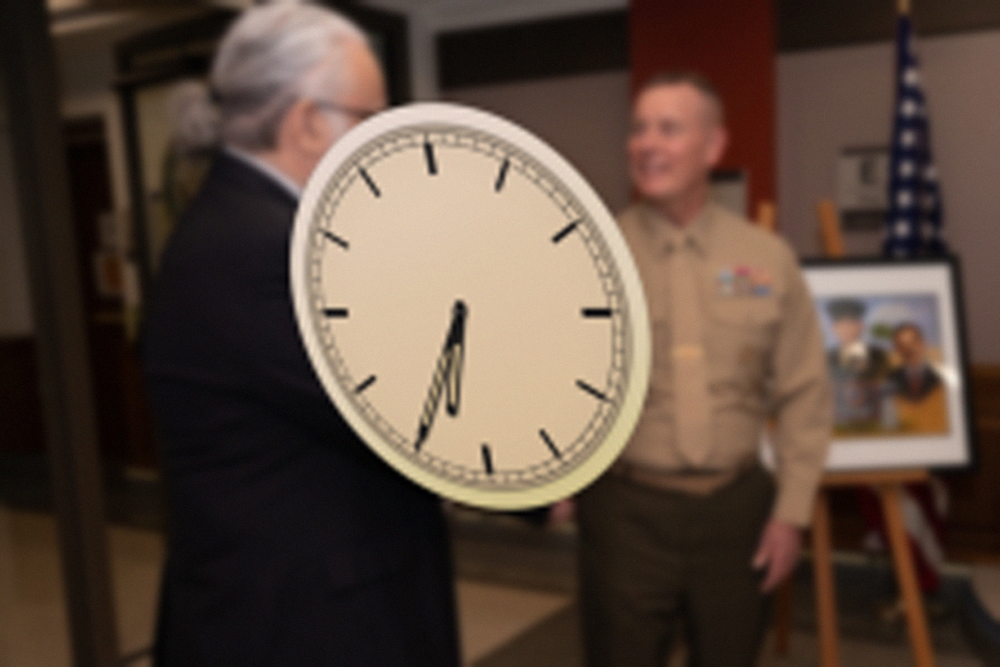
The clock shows **6:35**
